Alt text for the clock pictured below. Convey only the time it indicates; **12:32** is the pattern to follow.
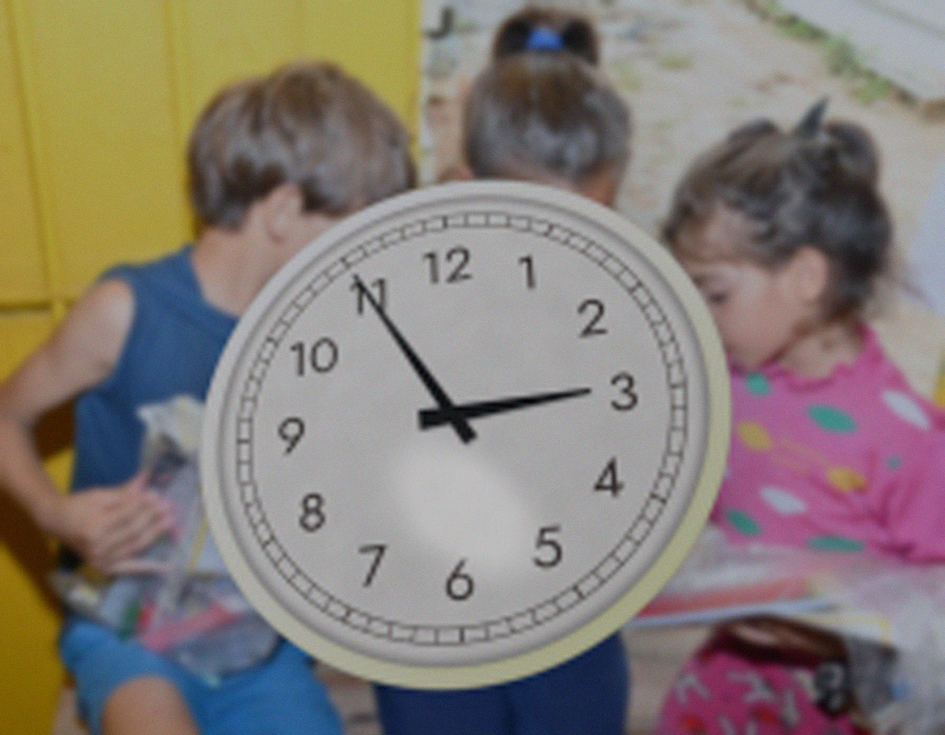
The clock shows **2:55**
